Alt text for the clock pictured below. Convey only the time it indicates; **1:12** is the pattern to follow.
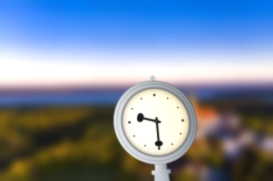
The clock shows **9:30**
